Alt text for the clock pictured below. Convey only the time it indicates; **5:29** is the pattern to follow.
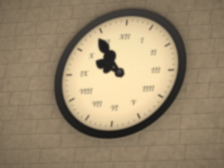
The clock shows **9:54**
